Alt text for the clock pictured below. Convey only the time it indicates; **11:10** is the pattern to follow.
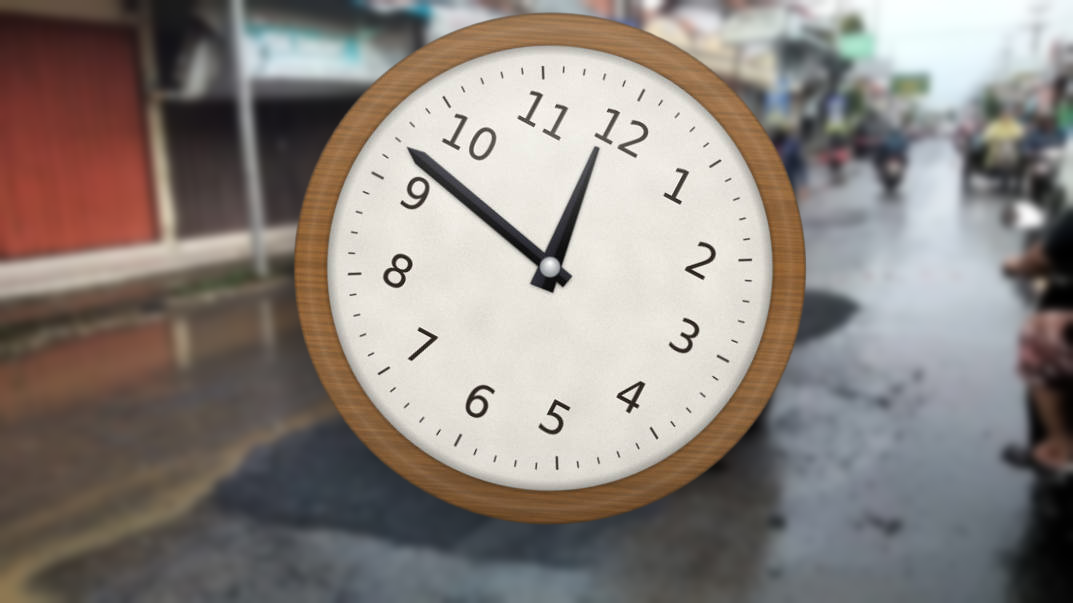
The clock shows **11:47**
